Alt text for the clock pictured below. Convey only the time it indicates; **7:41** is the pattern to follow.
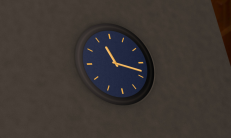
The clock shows **11:18**
